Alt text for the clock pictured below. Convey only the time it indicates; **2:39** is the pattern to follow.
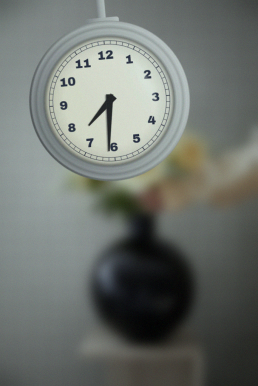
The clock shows **7:31**
